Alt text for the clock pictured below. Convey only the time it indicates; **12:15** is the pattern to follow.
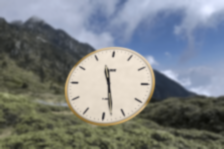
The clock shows **11:28**
